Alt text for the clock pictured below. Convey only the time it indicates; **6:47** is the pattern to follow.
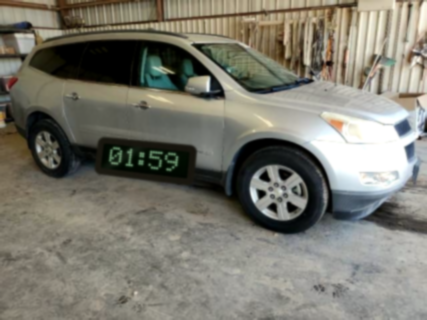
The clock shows **1:59**
